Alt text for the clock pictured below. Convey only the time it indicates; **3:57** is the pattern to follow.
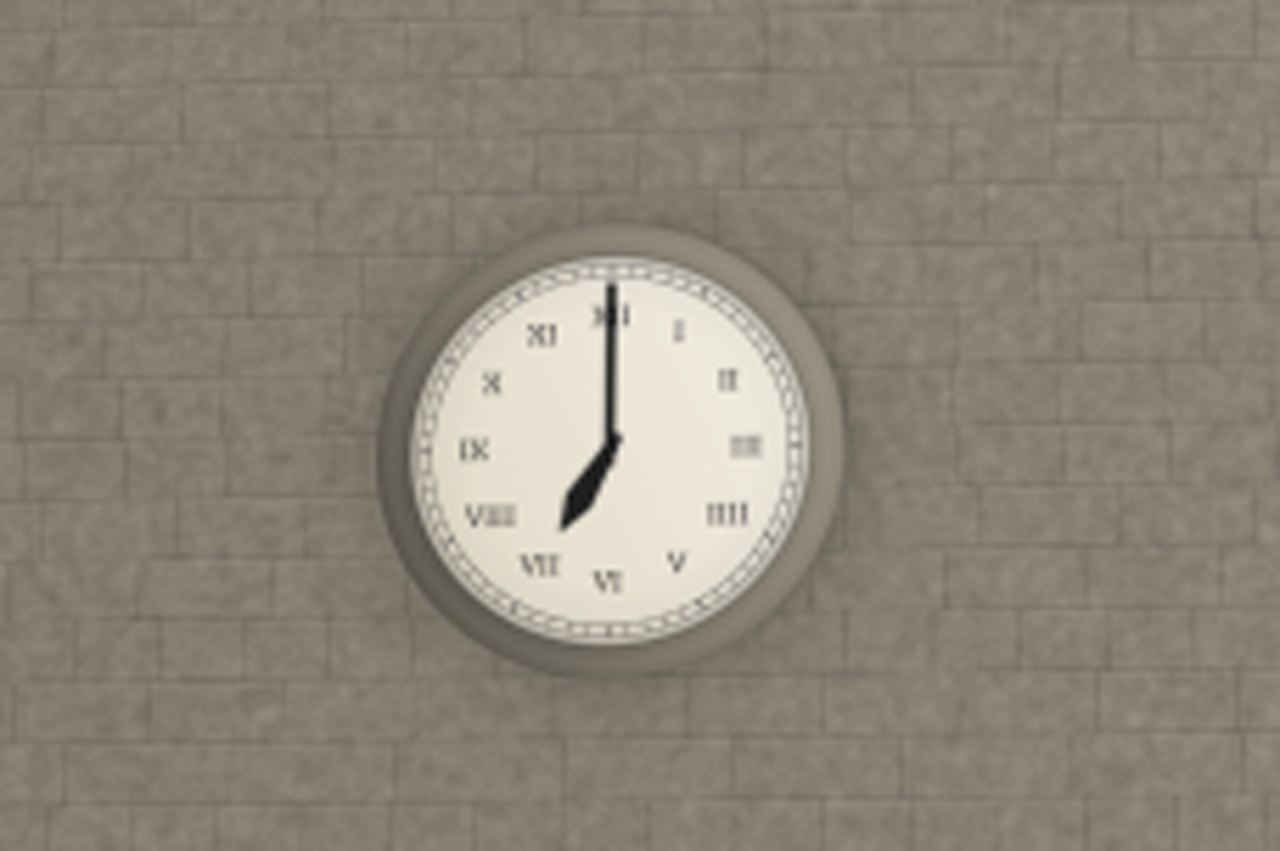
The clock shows **7:00**
